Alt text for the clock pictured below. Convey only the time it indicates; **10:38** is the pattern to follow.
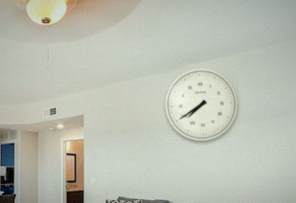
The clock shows **7:40**
